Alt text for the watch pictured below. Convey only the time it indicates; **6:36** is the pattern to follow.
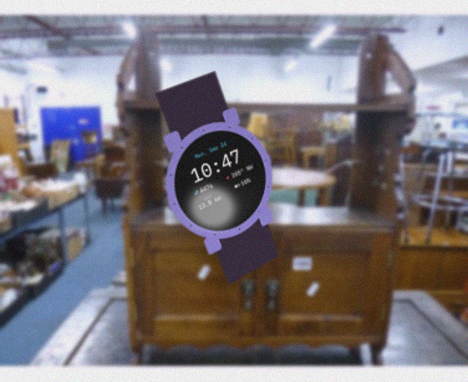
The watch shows **10:47**
